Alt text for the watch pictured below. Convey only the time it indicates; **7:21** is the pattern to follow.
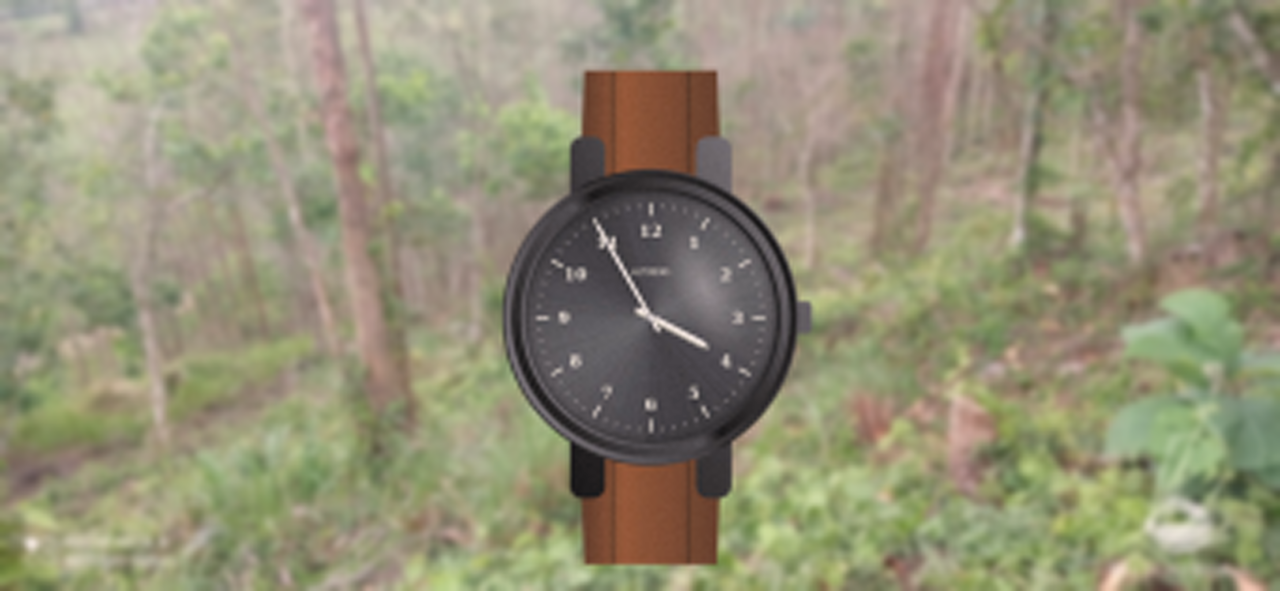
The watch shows **3:55**
